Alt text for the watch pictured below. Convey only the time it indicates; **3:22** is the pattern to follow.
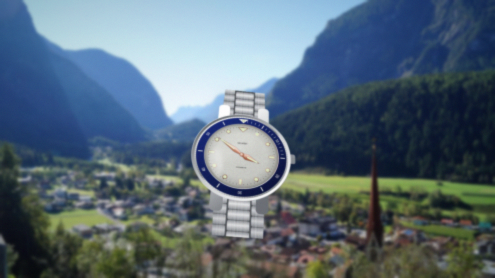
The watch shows **3:51**
